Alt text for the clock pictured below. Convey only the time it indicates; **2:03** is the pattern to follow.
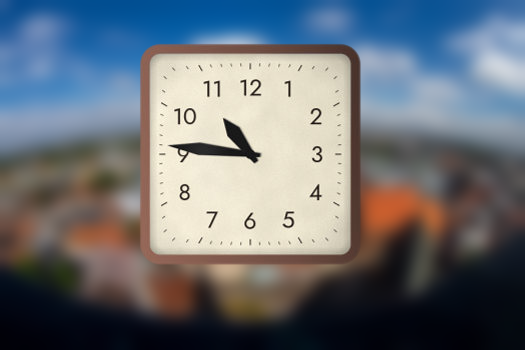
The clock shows **10:46**
